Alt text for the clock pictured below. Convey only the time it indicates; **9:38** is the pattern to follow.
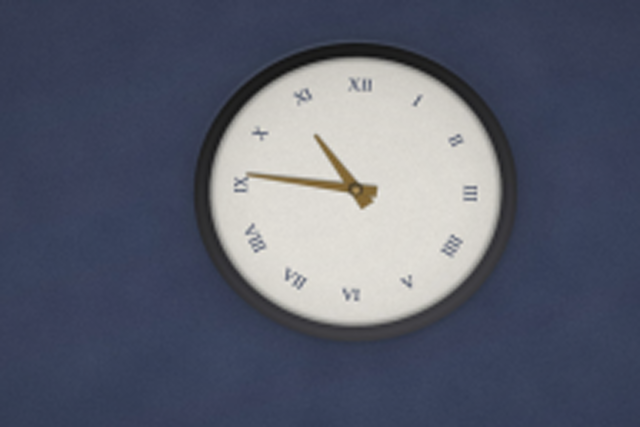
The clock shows **10:46**
